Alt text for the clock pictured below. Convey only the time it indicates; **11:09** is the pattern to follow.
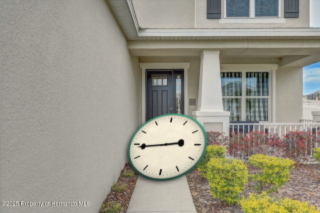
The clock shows **2:44**
